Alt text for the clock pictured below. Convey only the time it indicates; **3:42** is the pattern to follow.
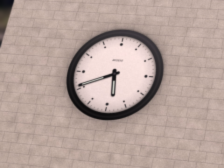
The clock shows **5:41**
